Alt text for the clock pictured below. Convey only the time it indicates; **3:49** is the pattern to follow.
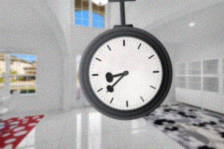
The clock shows **8:38**
